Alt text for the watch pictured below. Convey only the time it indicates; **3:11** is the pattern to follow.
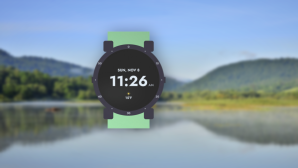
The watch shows **11:26**
